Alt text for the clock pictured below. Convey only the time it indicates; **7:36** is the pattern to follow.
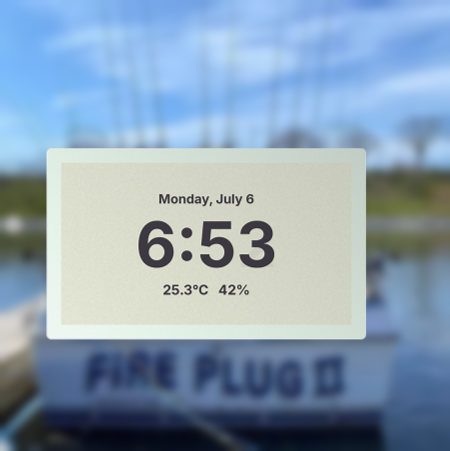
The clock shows **6:53**
